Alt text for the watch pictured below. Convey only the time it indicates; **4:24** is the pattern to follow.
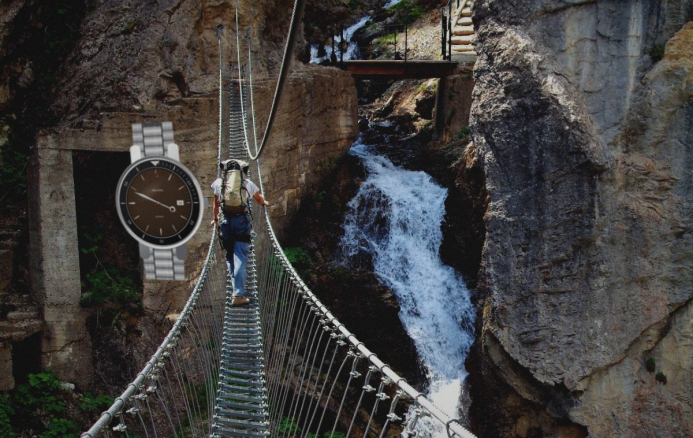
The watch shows **3:49**
